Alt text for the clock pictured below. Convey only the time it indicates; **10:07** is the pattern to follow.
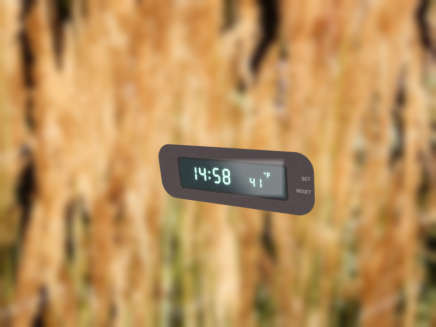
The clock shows **14:58**
